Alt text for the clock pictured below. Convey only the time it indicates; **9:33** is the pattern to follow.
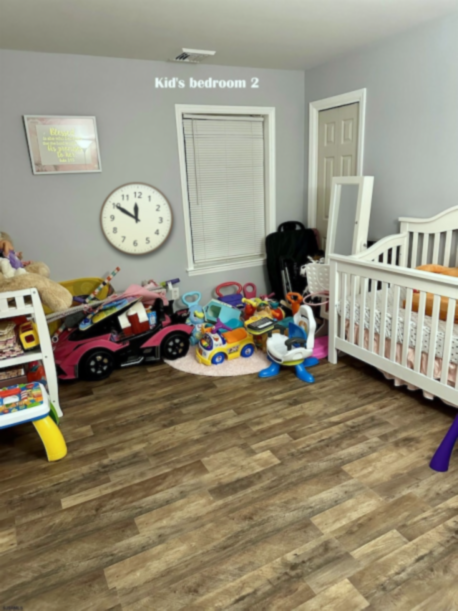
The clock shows **11:50**
